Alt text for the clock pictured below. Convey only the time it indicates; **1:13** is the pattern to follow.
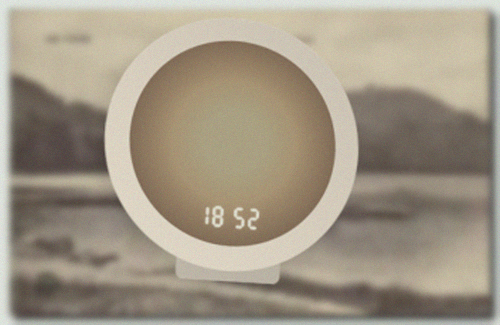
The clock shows **18:52**
